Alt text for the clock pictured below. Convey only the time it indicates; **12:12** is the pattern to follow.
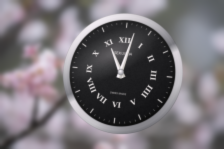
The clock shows **11:02**
